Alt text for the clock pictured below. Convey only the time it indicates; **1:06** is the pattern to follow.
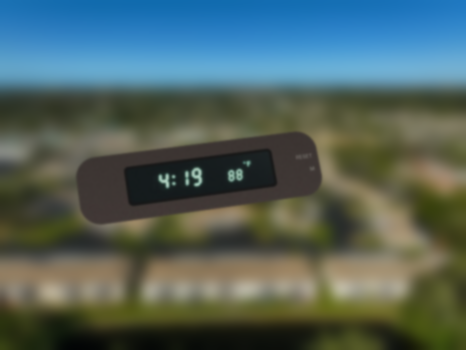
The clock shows **4:19**
